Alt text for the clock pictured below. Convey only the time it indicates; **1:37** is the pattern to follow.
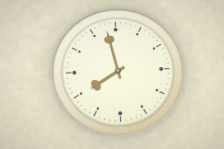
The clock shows **7:58**
